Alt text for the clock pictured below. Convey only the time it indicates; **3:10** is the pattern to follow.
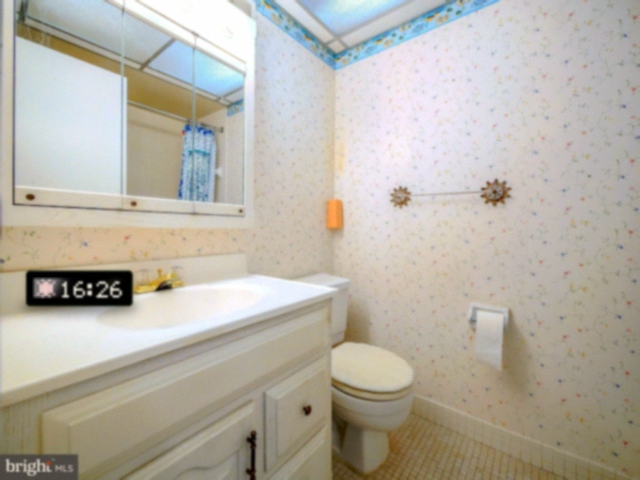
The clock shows **16:26**
